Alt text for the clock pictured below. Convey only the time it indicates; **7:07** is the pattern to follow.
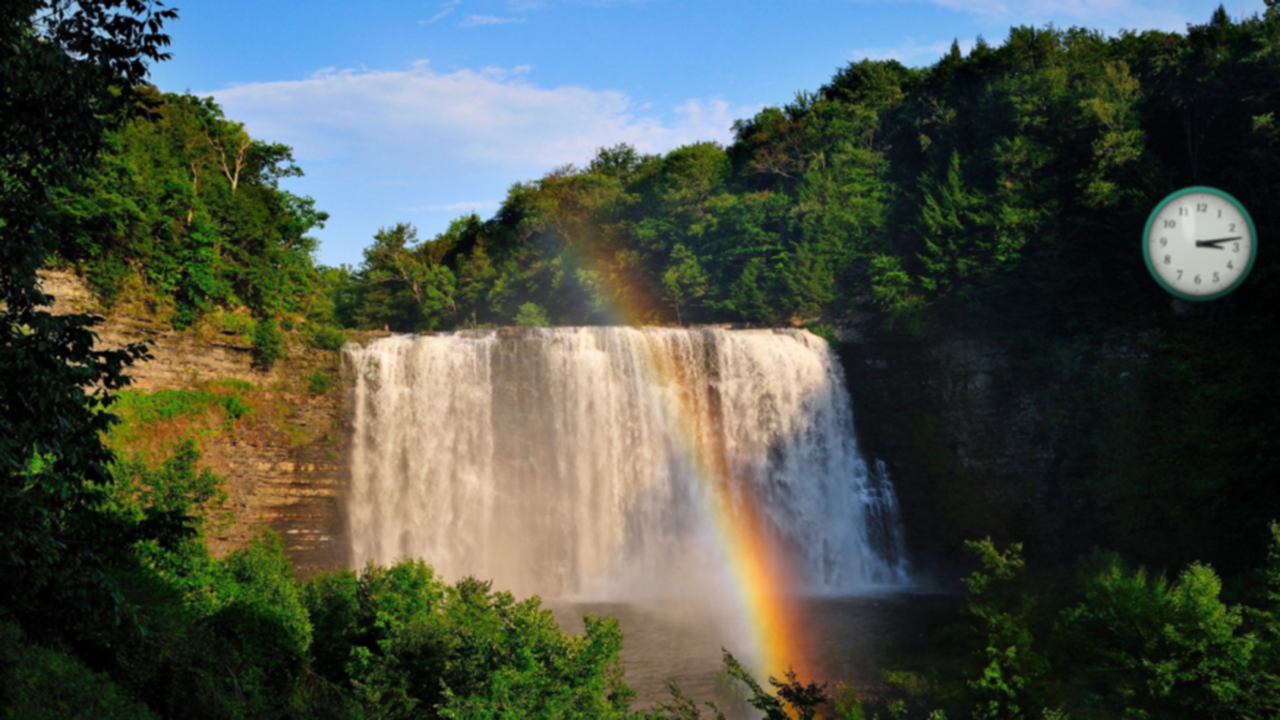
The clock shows **3:13**
